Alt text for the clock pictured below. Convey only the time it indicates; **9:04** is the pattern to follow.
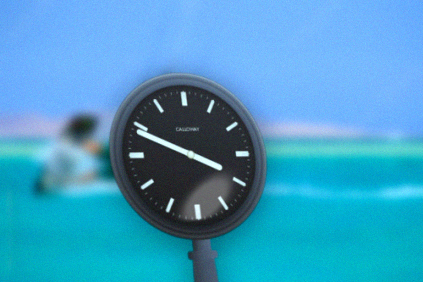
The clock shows **3:49**
